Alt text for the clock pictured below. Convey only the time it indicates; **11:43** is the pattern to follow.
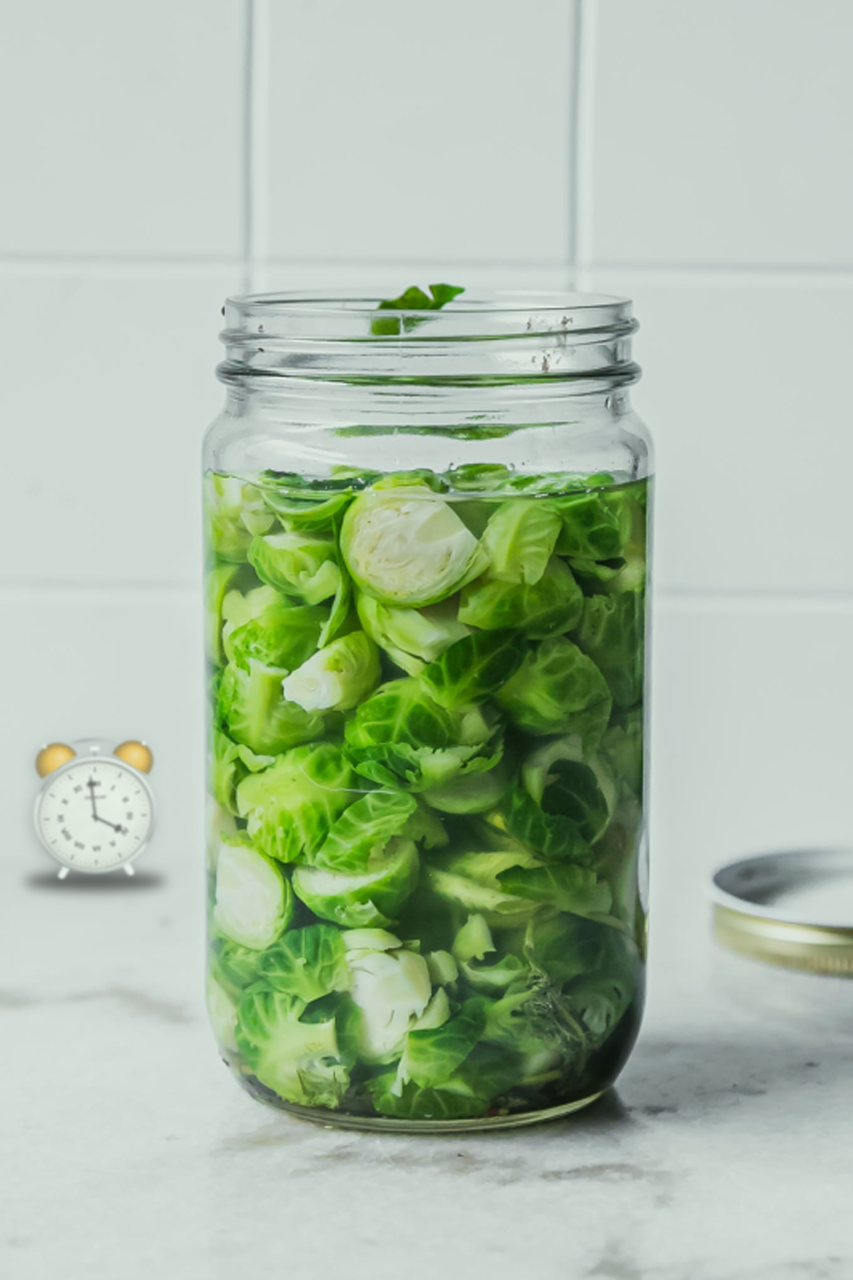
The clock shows **3:59**
